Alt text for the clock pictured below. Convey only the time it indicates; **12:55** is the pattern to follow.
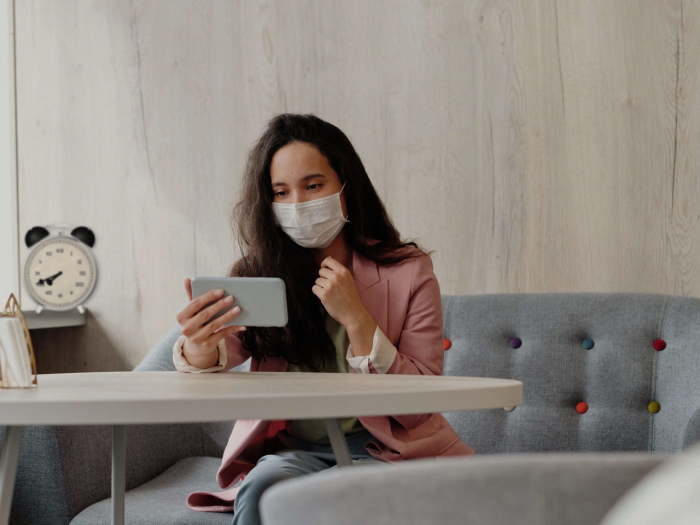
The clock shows **7:41**
